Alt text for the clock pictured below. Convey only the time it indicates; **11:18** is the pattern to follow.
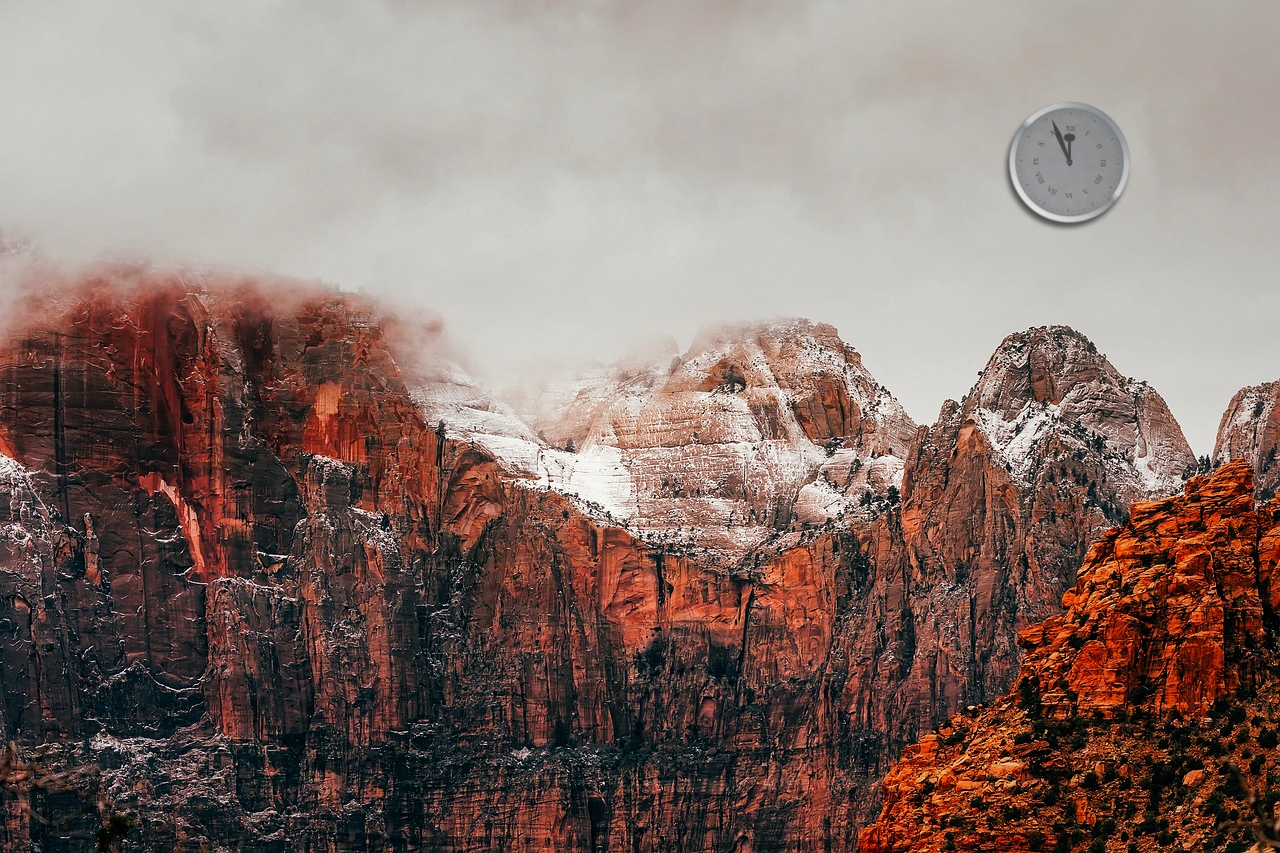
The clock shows **11:56**
